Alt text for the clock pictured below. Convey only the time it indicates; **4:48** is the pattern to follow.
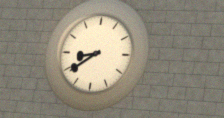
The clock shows **8:39**
